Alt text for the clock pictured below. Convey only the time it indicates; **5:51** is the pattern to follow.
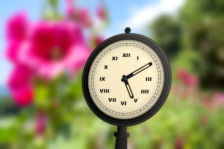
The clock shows **5:10**
